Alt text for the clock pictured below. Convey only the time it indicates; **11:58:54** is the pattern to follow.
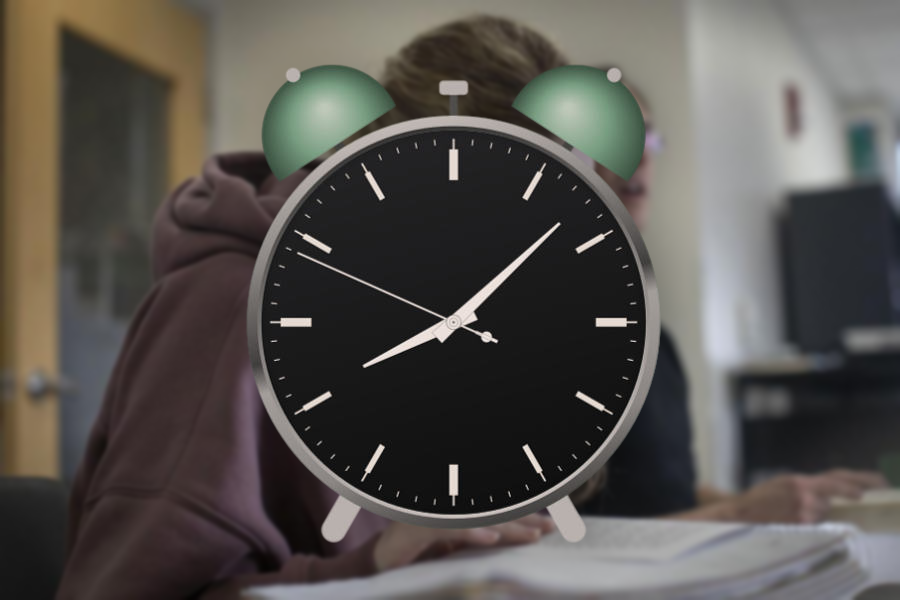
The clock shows **8:07:49**
